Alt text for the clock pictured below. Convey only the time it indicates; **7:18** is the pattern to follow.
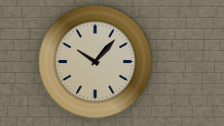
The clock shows **10:07**
